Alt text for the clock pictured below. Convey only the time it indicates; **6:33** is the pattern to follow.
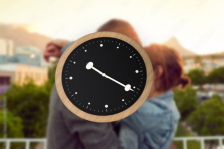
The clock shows **10:21**
